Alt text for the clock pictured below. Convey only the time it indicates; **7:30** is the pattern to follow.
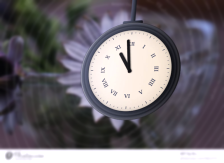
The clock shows **10:59**
